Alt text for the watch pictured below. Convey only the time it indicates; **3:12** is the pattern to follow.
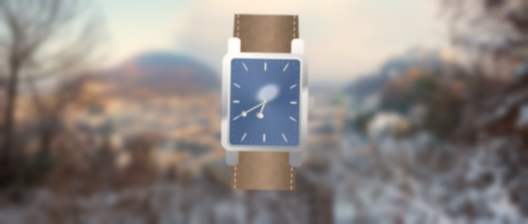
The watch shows **6:40**
